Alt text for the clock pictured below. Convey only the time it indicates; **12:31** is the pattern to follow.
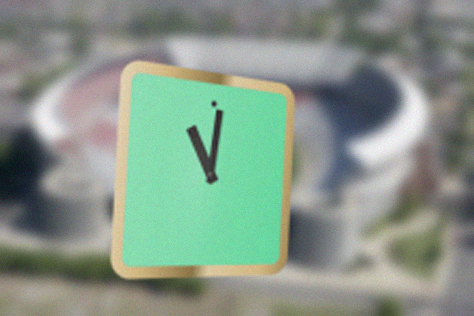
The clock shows **11:01**
